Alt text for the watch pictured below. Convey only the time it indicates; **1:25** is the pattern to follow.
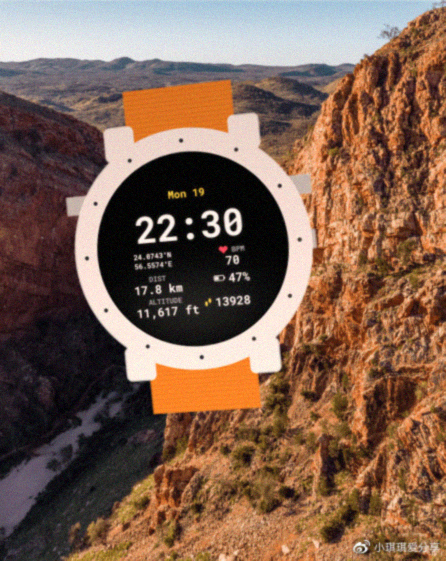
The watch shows **22:30**
